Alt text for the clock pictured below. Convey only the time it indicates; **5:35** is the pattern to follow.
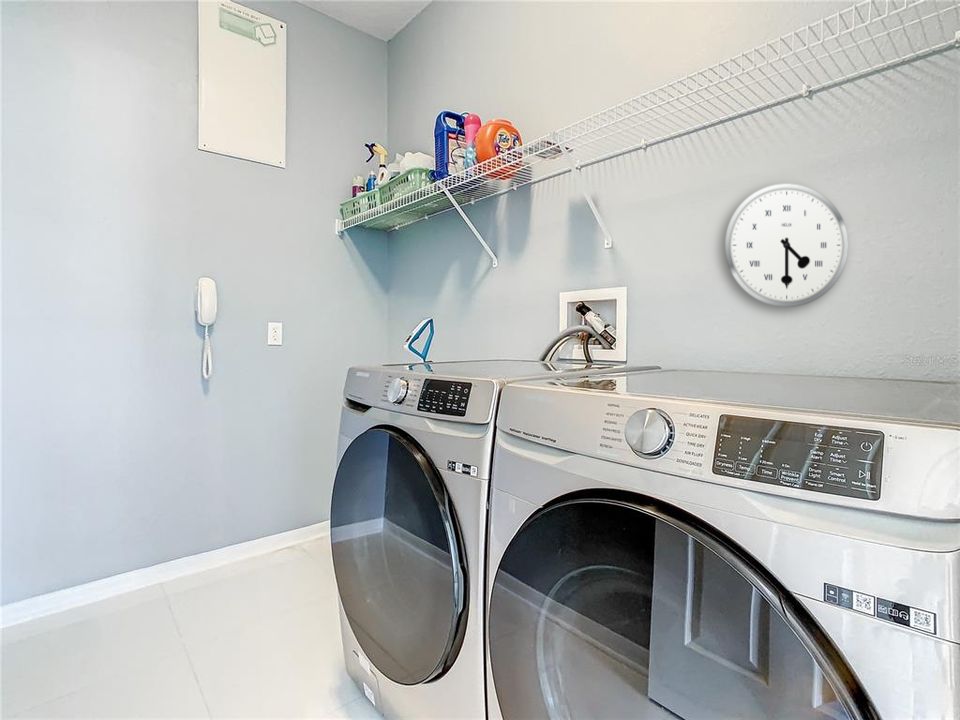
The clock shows **4:30**
